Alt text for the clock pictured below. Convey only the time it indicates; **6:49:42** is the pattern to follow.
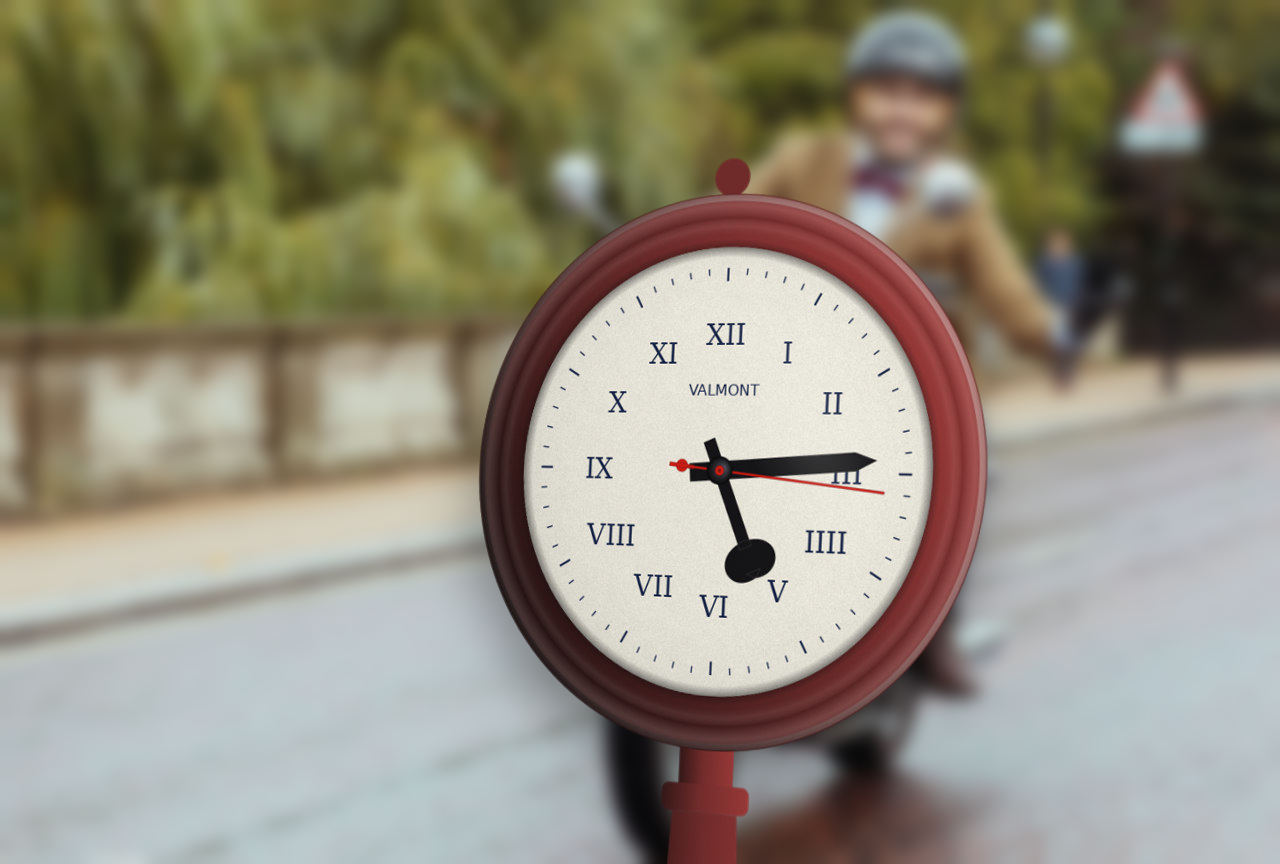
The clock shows **5:14:16**
